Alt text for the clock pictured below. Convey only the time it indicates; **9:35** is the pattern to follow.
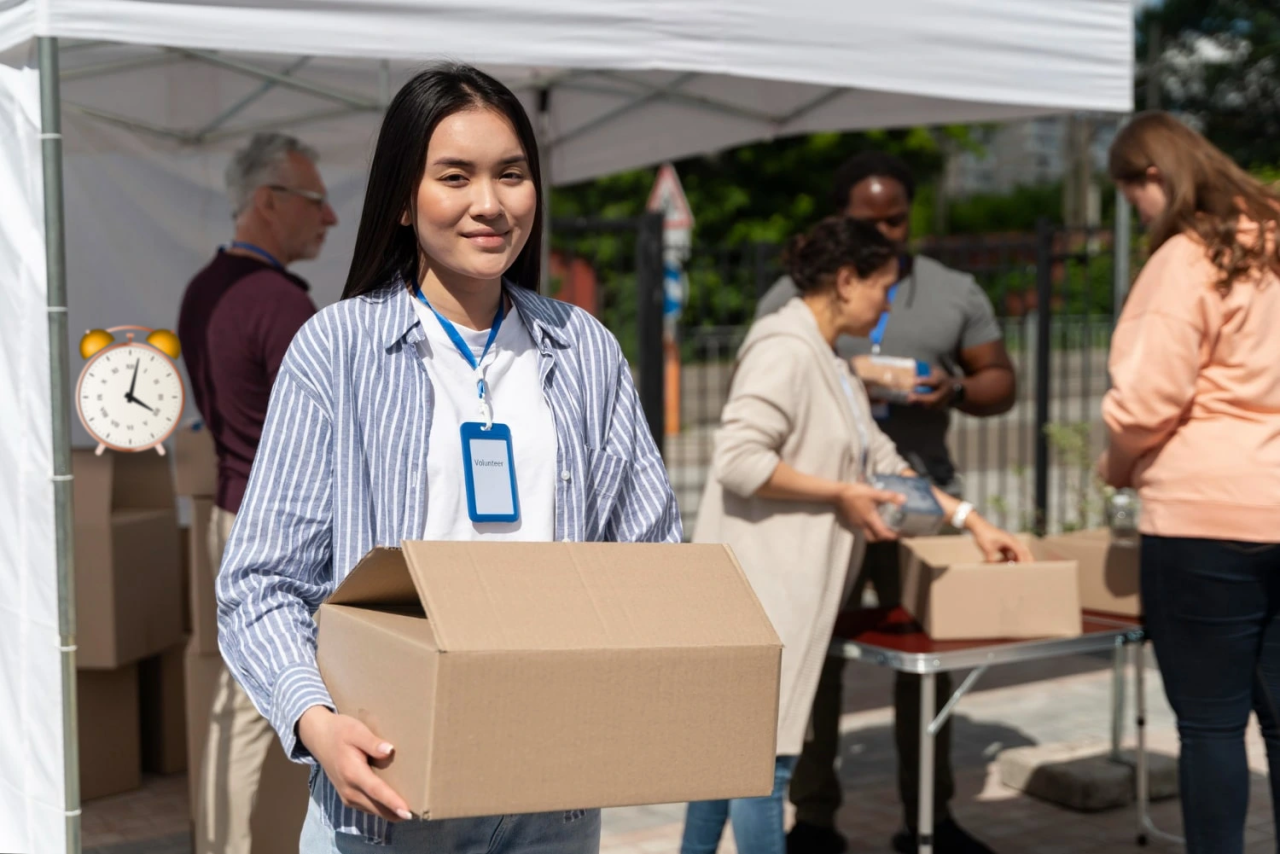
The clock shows **4:02**
